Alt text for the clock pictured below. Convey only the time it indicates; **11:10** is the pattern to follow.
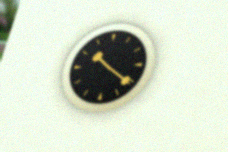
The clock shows **10:21**
